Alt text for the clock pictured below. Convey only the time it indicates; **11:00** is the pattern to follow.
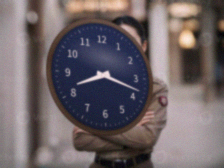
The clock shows **8:18**
